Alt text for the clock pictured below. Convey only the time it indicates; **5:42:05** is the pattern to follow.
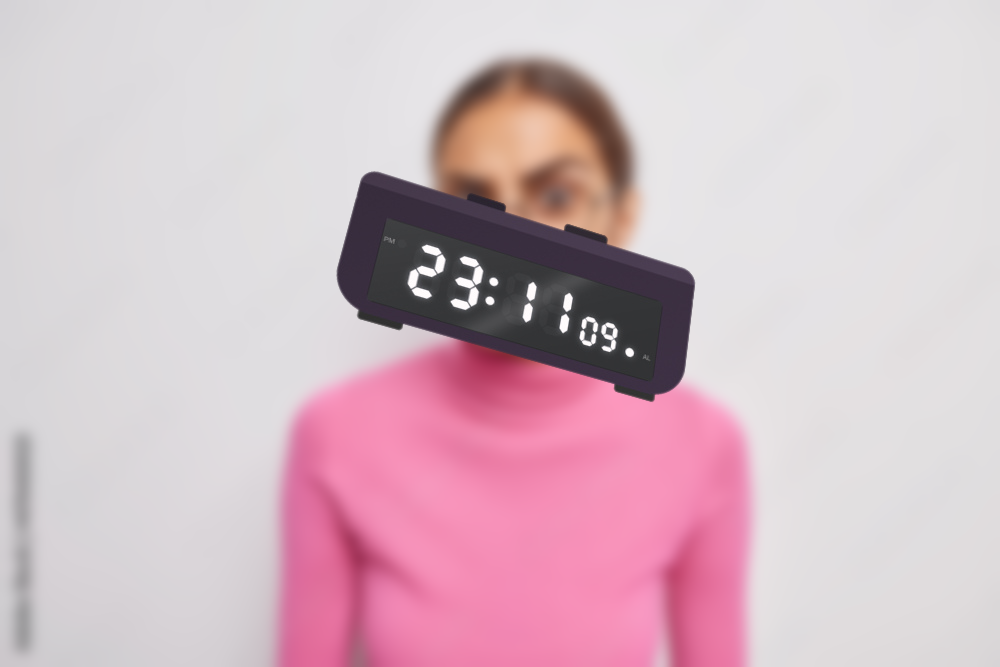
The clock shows **23:11:09**
